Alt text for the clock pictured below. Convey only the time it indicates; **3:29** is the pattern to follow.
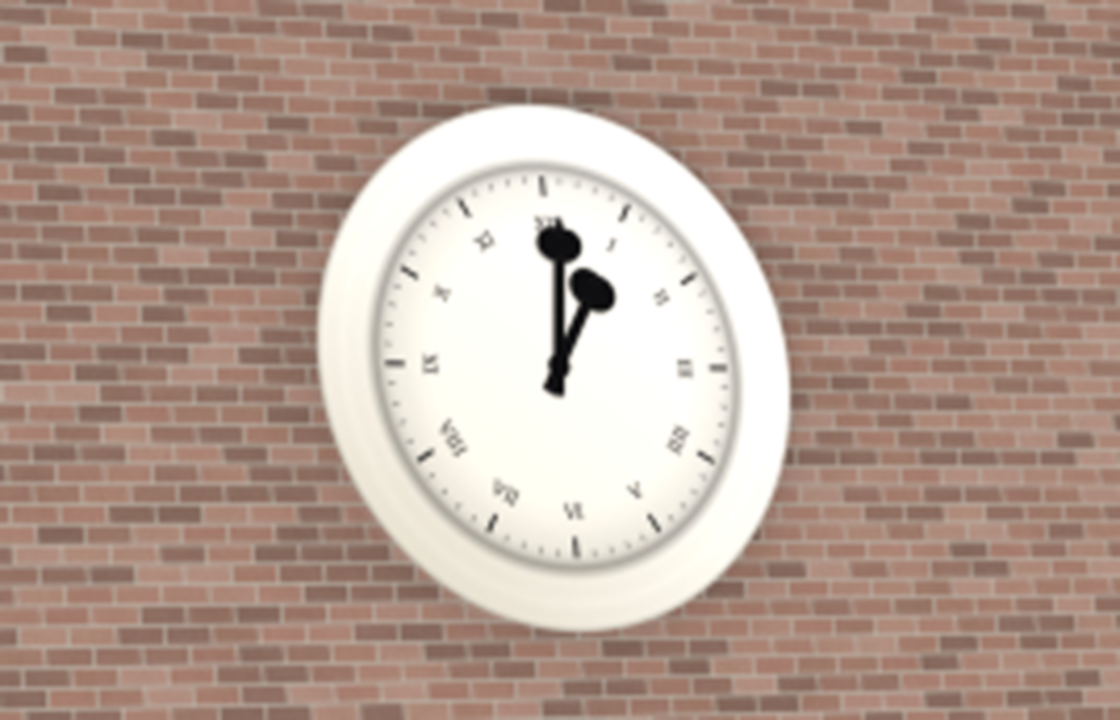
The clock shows **1:01**
